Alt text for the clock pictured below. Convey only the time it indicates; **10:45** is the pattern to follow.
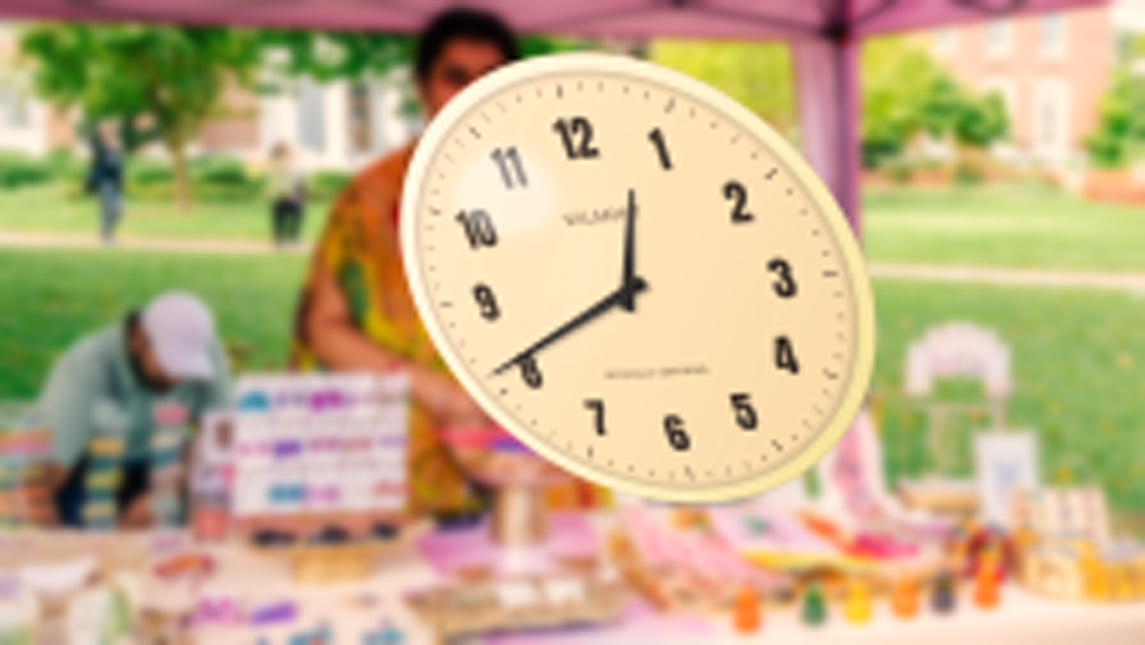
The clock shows **12:41**
